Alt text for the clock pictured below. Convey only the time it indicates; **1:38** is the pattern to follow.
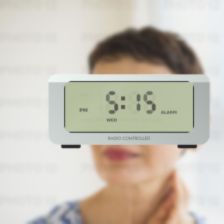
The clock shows **5:15**
